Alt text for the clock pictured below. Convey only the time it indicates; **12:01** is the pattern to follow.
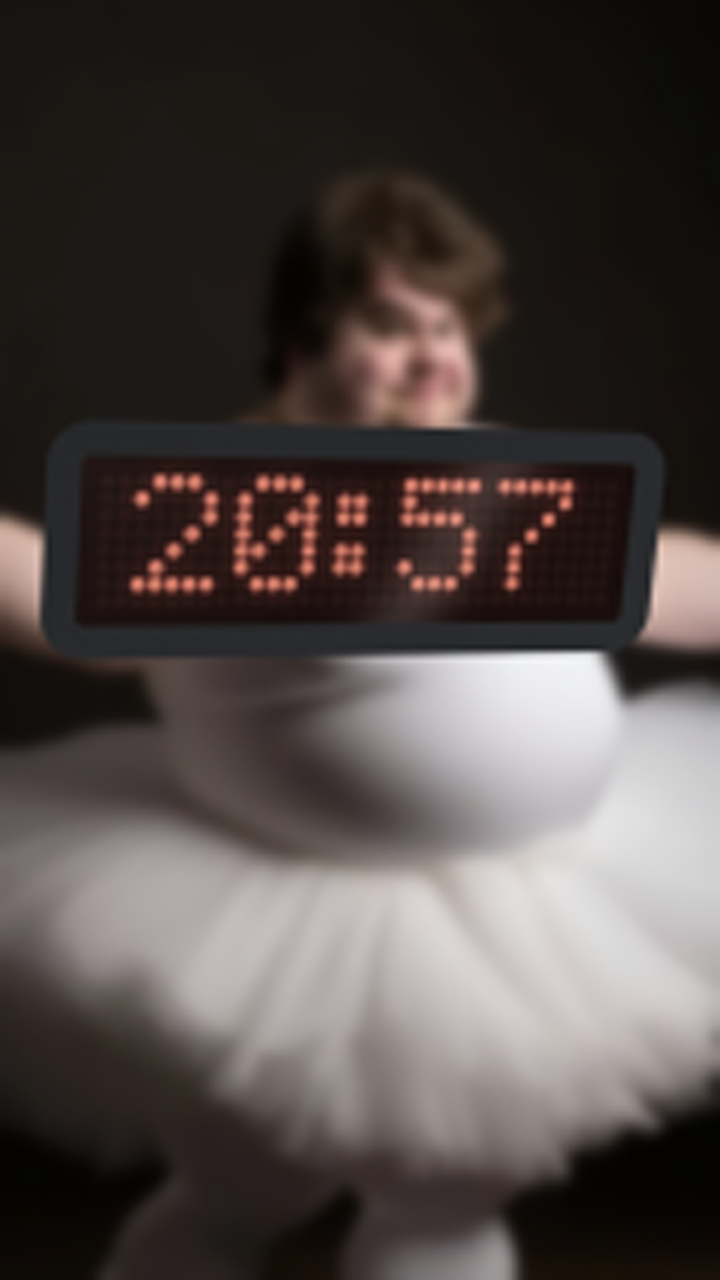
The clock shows **20:57**
